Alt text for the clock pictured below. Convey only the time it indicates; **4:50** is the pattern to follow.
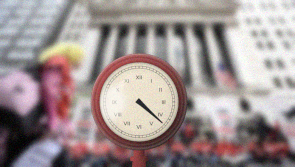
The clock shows **4:22**
